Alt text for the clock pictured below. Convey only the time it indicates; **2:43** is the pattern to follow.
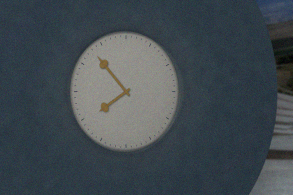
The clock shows **7:53**
